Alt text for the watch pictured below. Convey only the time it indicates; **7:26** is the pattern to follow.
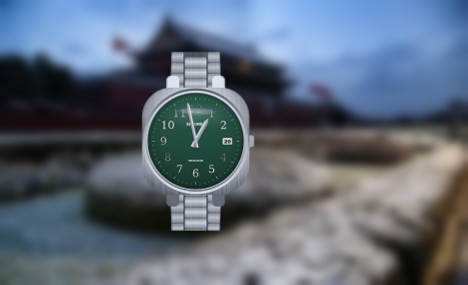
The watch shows **12:58**
